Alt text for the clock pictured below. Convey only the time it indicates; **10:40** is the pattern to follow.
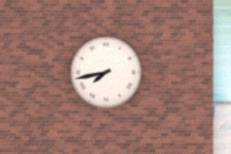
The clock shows **7:43**
